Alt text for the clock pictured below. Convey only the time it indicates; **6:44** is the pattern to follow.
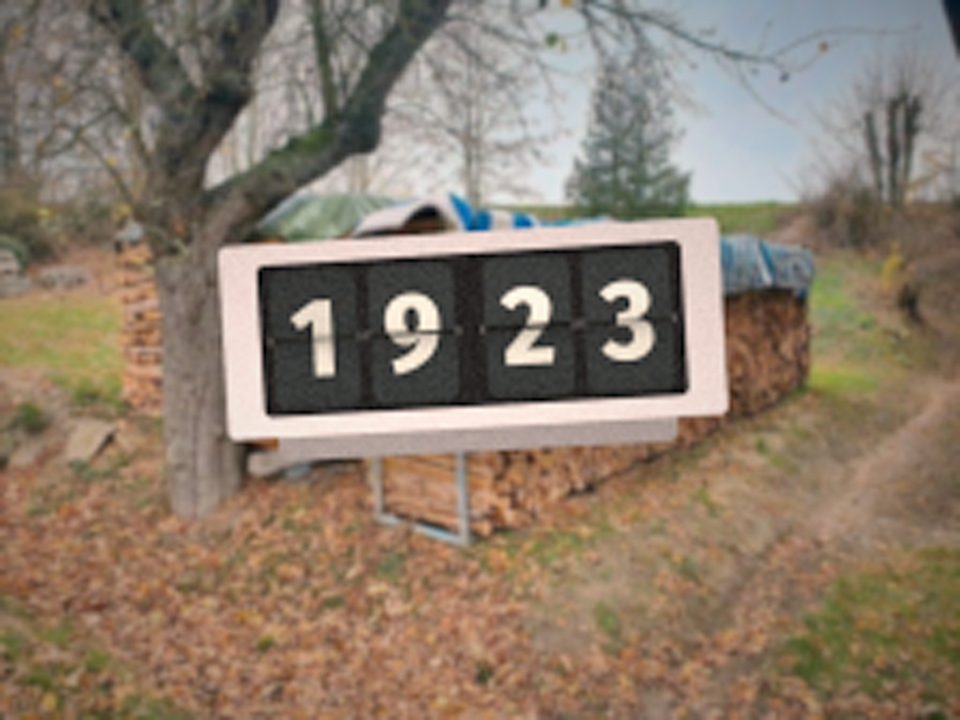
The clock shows **19:23**
